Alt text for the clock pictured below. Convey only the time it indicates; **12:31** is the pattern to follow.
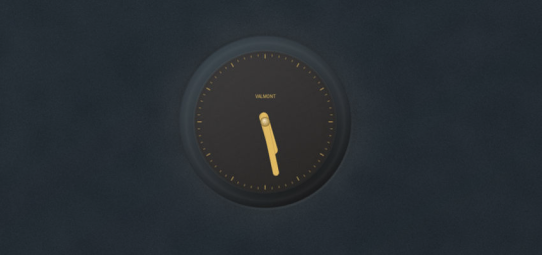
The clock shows **5:28**
